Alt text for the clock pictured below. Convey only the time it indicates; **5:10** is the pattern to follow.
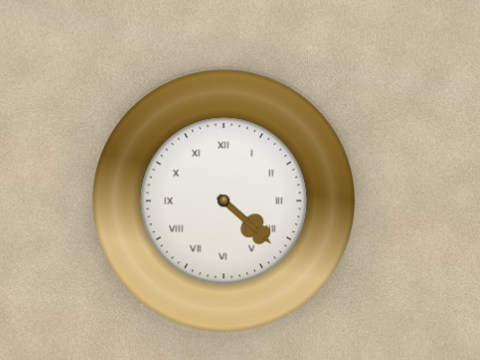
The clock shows **4:22**
